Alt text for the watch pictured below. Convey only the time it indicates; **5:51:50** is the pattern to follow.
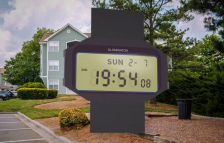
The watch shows **19:54:08**
